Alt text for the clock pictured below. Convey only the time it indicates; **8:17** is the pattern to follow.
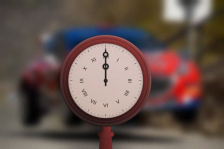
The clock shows **12:00**
